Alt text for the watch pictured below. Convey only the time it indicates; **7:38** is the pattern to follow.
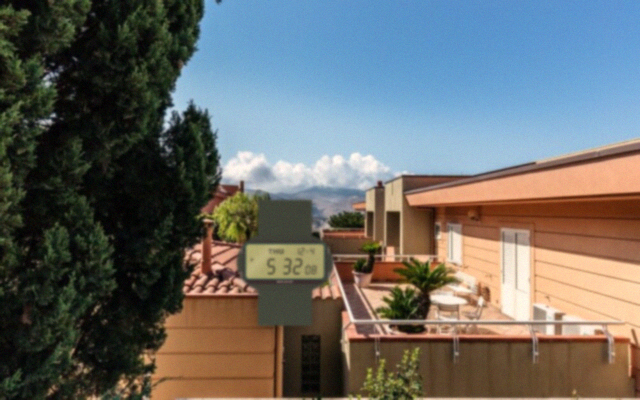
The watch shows **5:32**
